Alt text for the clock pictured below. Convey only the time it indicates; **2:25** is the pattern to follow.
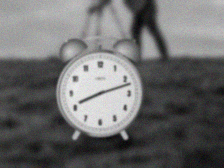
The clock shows **8:12**
